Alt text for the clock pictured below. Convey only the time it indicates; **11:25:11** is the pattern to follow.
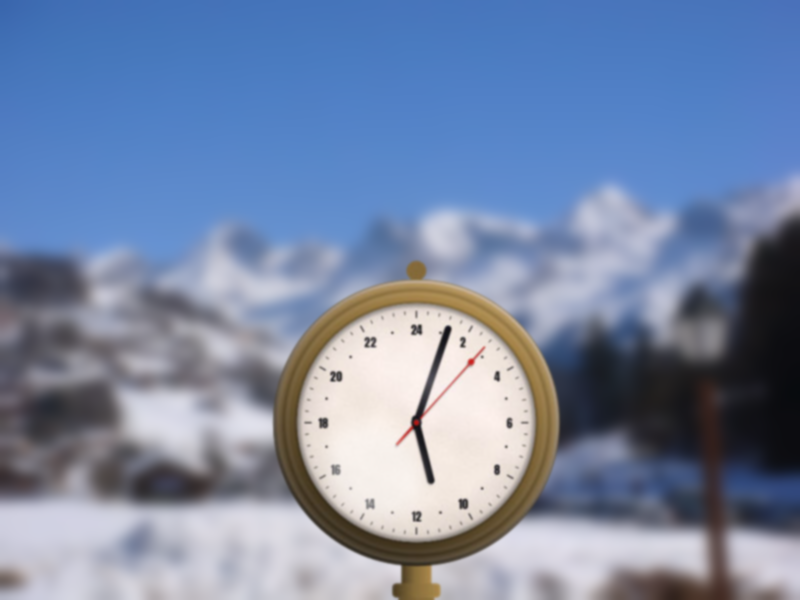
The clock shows **11:03:07**
